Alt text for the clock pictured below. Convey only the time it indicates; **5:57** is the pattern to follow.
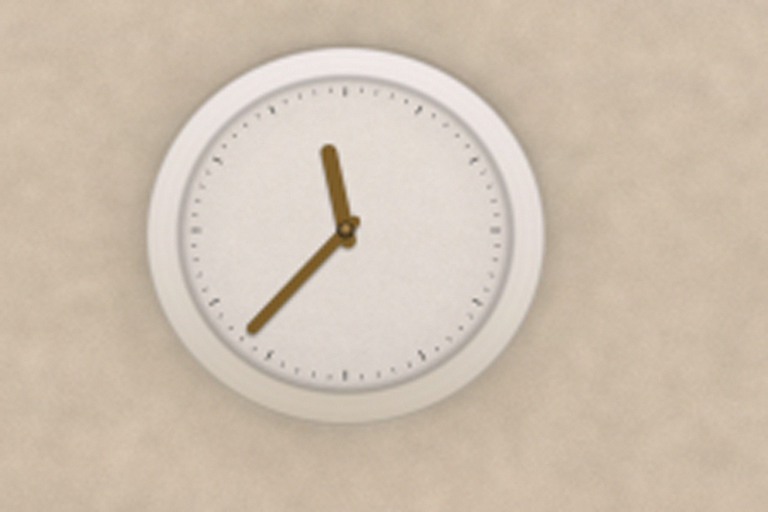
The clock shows **11:37**
